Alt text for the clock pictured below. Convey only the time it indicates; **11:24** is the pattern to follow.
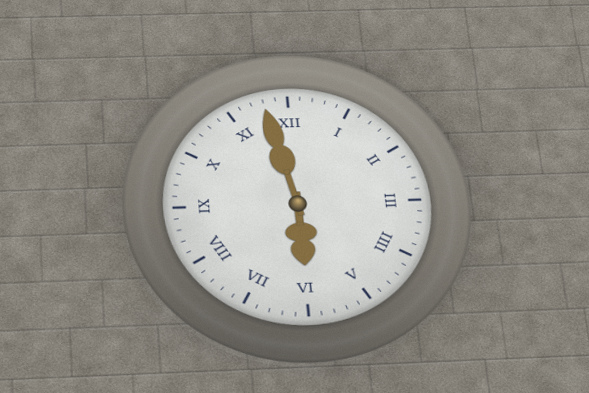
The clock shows **5:58**
